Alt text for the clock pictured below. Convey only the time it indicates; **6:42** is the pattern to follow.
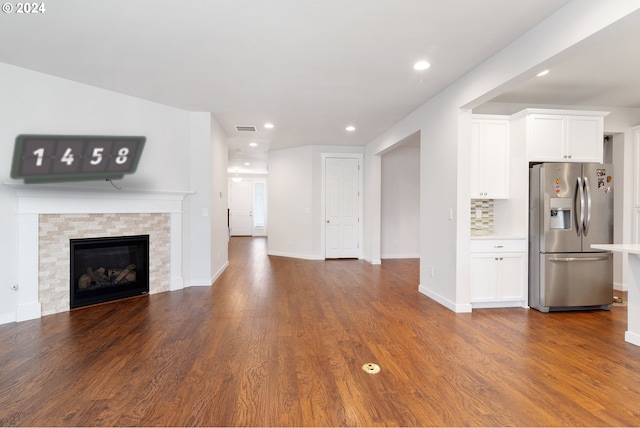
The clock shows **14:58**
